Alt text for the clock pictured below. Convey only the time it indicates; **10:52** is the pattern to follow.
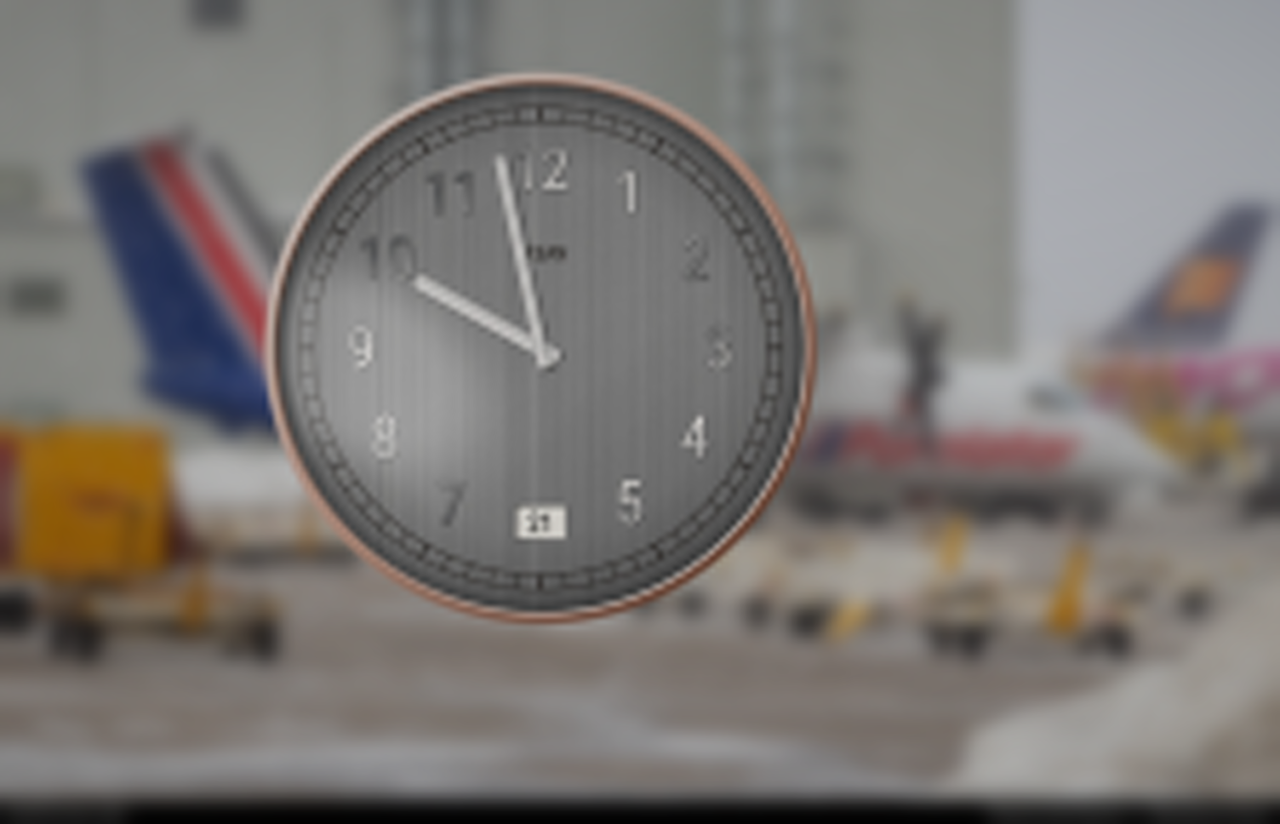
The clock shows **9:58**
